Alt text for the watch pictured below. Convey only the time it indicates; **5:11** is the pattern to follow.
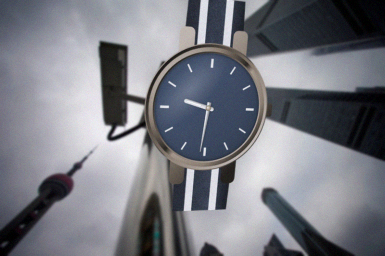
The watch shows **9:31**
